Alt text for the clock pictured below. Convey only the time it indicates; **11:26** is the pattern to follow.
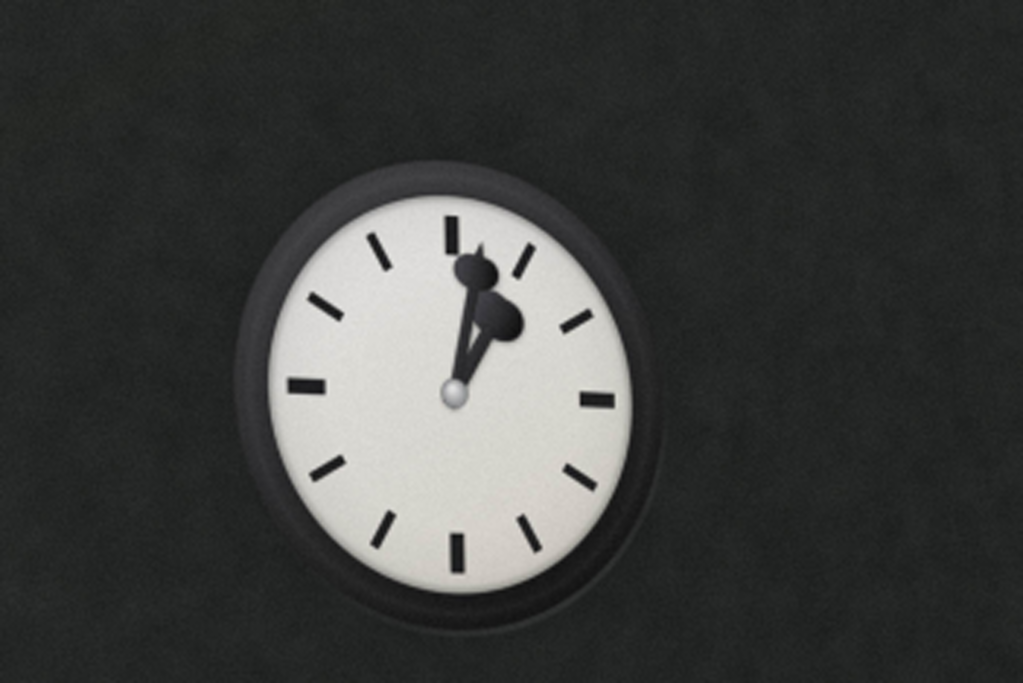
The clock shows **1:02**
